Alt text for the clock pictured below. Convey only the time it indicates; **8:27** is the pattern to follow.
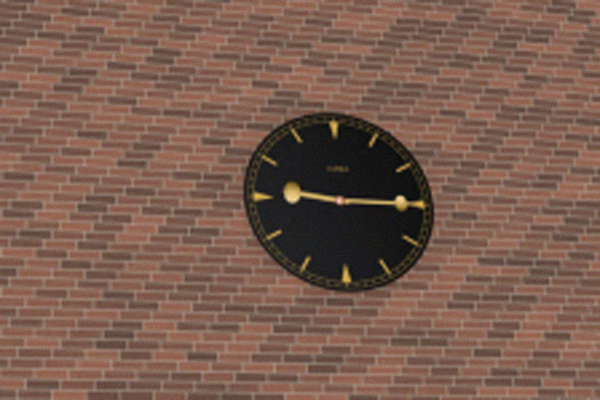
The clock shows **9:15**
